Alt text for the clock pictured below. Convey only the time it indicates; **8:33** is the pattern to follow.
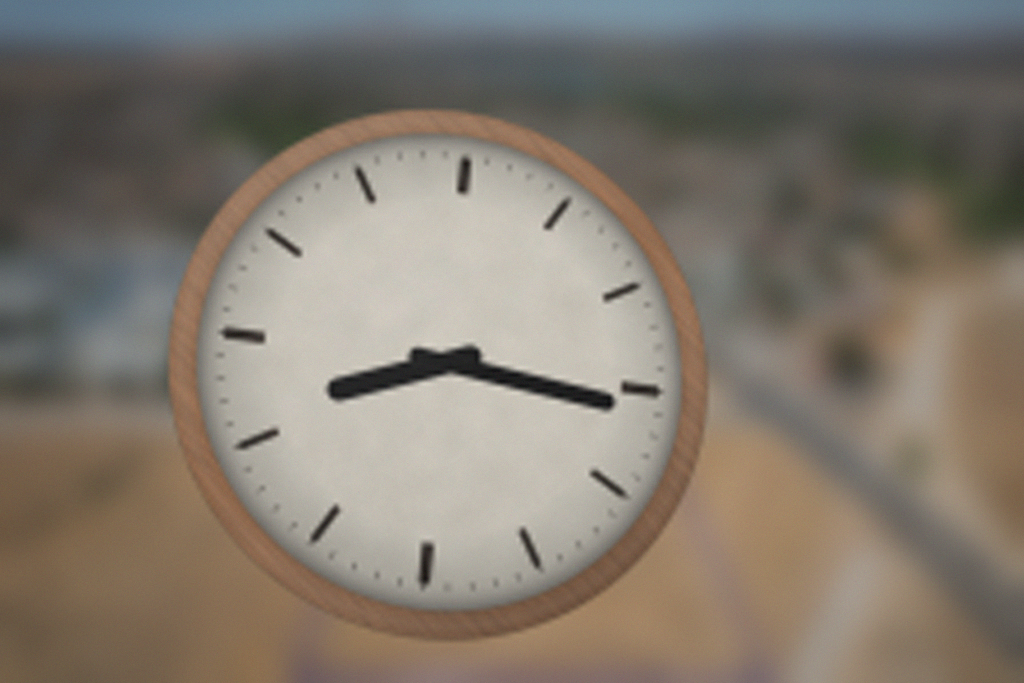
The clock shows **8:16**
